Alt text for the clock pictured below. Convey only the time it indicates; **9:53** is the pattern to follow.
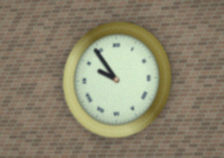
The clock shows **9:54**
